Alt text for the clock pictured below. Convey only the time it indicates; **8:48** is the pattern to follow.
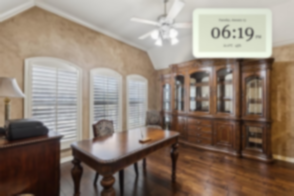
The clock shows **6:19**
